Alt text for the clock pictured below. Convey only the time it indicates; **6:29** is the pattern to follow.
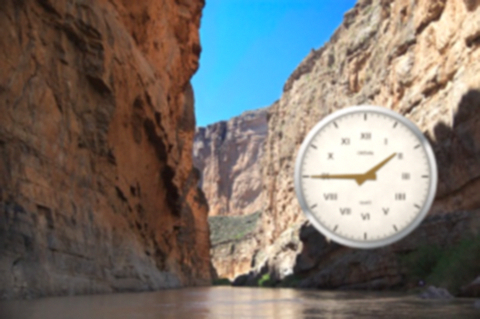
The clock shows **1:45**
